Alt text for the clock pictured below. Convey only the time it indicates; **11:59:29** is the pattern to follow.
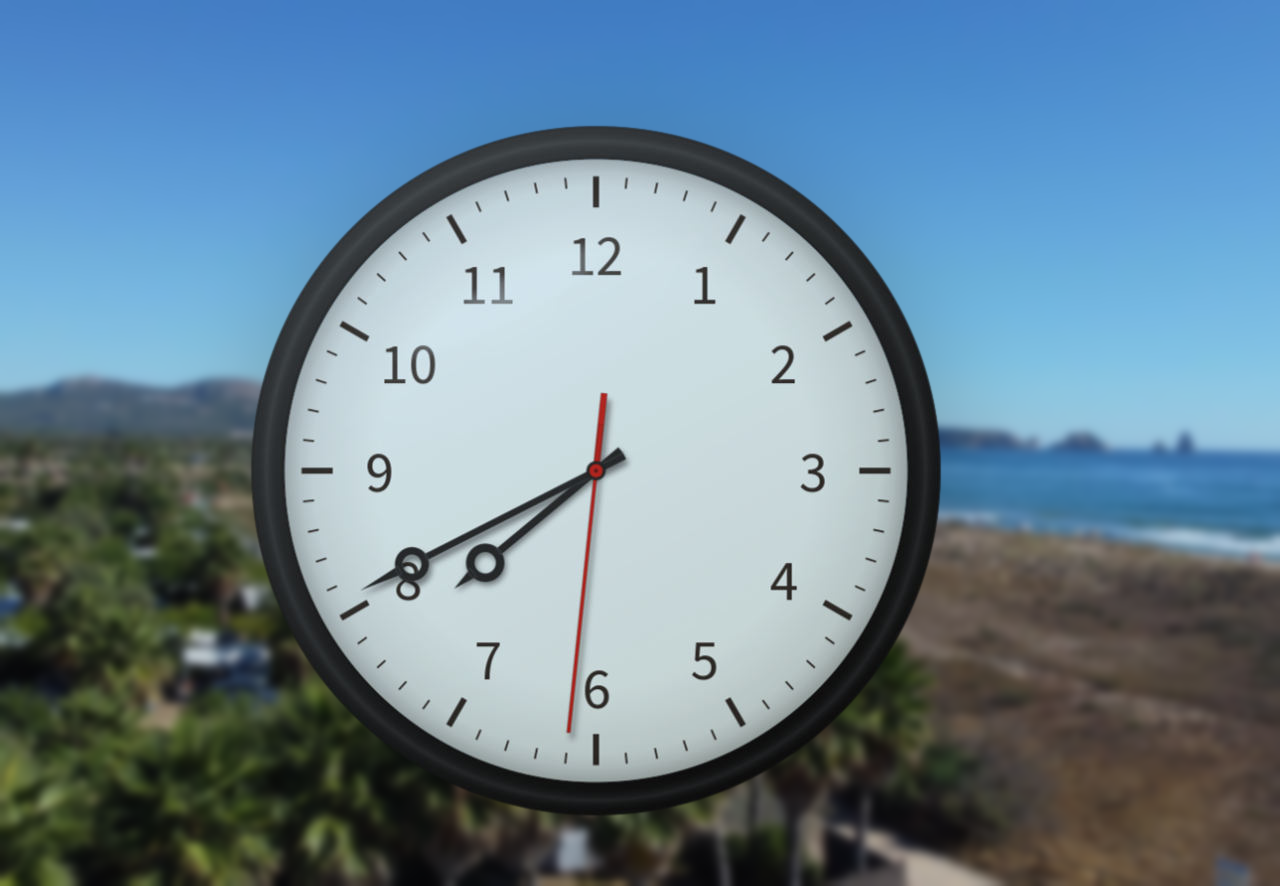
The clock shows **7:40:31**
